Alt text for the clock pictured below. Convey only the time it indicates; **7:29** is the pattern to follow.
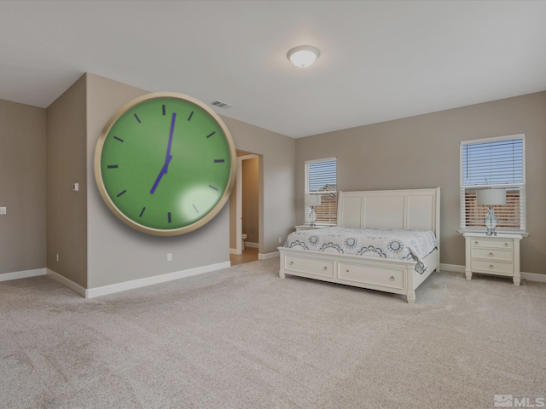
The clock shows **7:02**
